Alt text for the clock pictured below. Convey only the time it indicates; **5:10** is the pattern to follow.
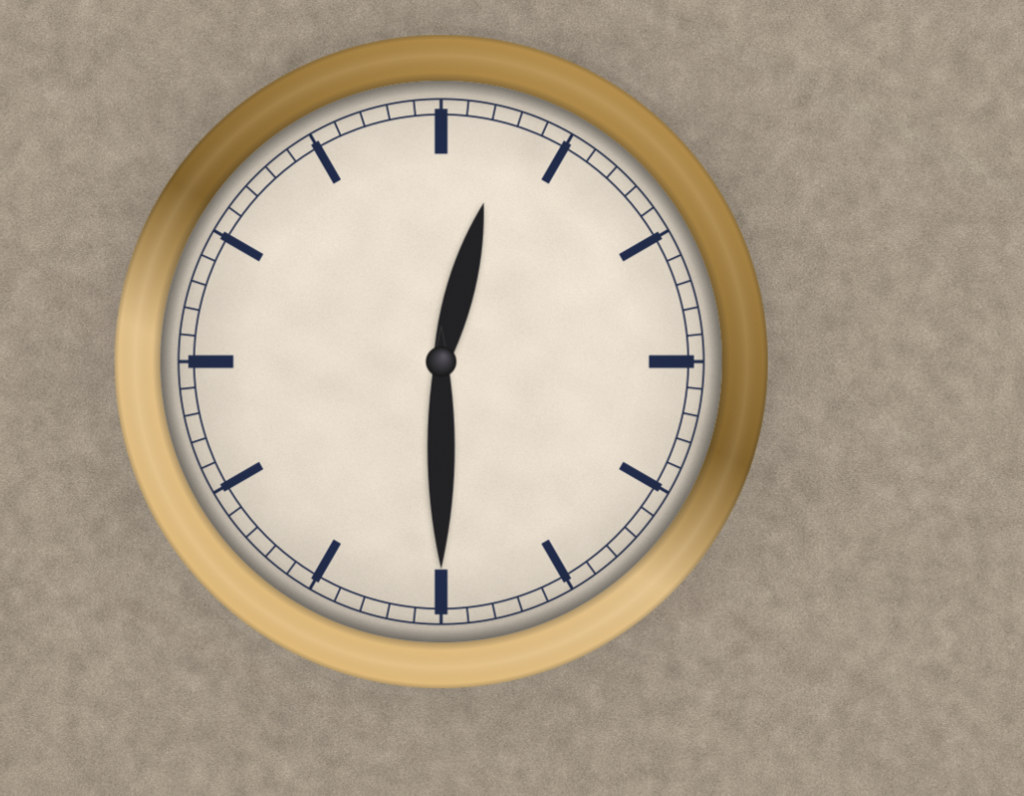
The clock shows **12:30**
